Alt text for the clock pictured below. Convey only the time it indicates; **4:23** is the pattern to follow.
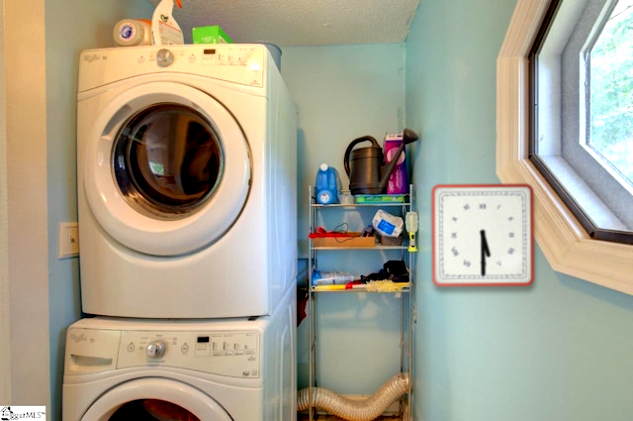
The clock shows **5:30**
